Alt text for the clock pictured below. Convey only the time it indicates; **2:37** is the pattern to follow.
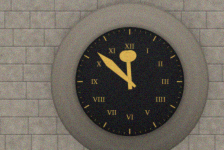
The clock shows **11:52**
